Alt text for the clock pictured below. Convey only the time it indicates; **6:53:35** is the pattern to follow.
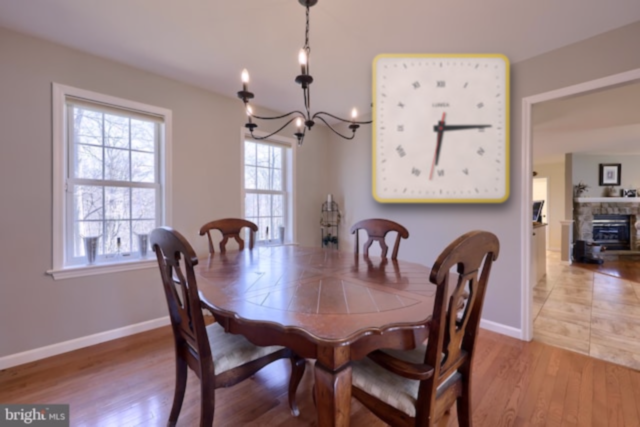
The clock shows **6:14:32**
